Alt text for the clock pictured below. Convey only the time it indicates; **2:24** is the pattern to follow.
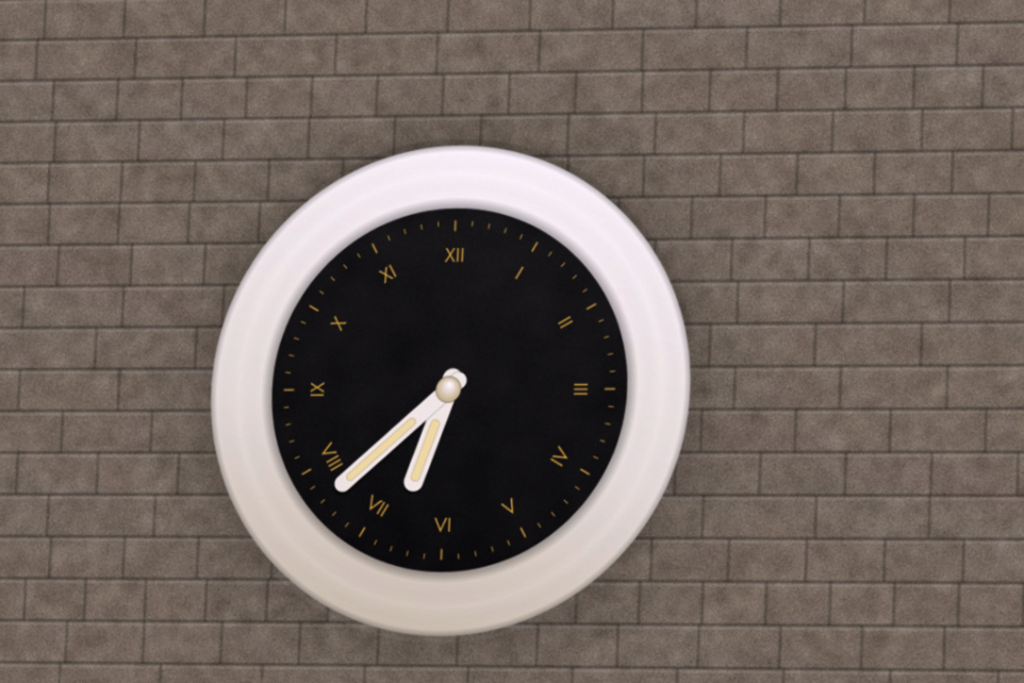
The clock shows **6:38**
